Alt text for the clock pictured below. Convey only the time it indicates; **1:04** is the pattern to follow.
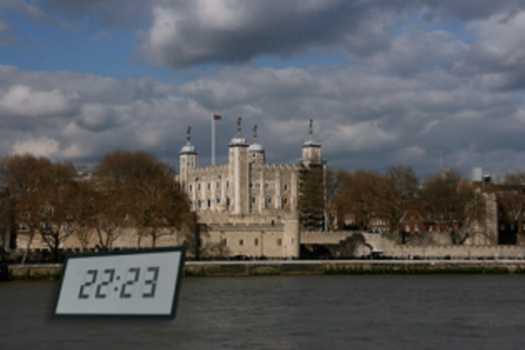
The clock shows **22:23**
